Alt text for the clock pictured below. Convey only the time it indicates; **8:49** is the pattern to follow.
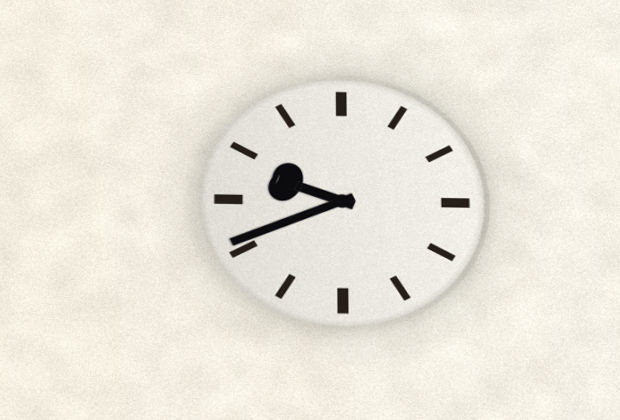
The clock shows **9:41**
